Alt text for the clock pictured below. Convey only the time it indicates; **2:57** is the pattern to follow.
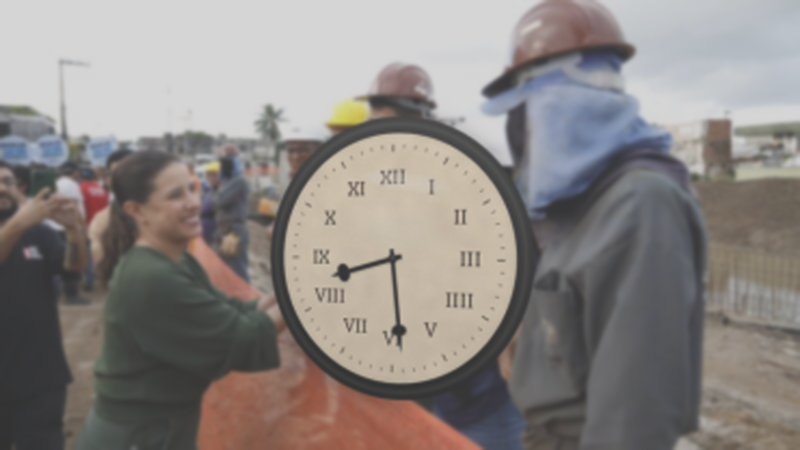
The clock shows **8:29**
